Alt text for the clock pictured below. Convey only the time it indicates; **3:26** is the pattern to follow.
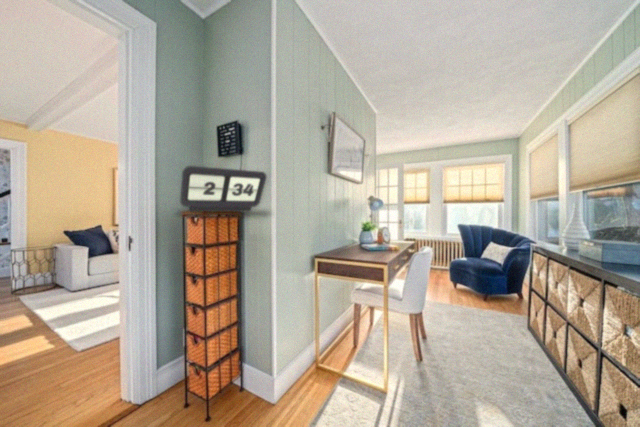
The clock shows **2:34**
